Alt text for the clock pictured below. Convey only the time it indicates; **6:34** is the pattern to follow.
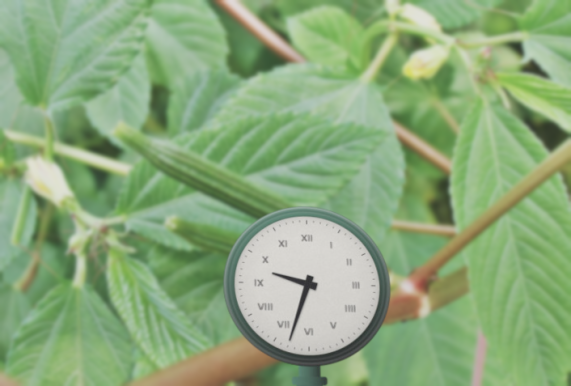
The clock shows **9:33**
